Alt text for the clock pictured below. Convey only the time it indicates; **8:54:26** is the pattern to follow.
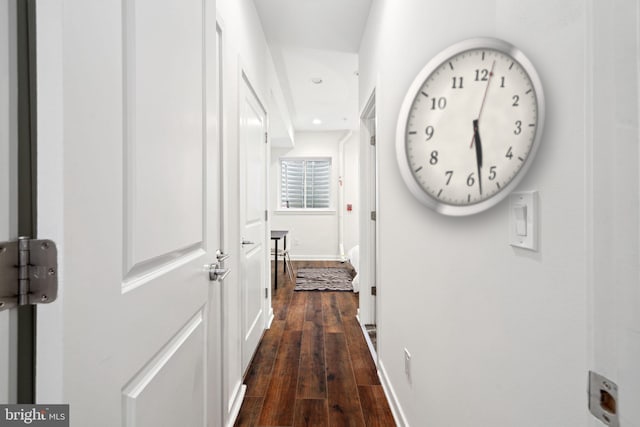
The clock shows **5:28:02**
